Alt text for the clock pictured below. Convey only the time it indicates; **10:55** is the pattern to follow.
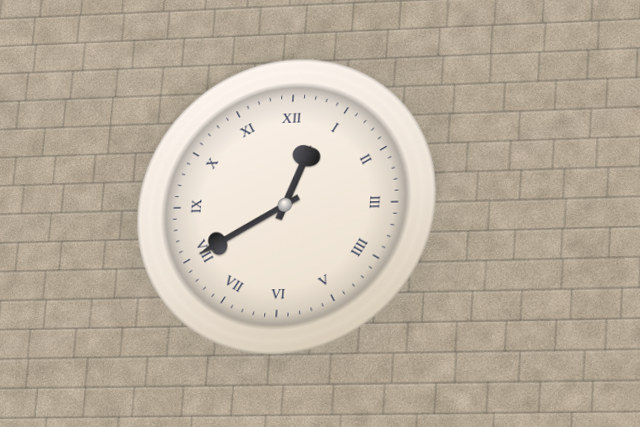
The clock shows **12:40**
